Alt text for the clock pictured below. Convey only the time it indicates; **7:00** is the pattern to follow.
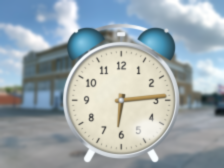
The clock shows **6:14**
